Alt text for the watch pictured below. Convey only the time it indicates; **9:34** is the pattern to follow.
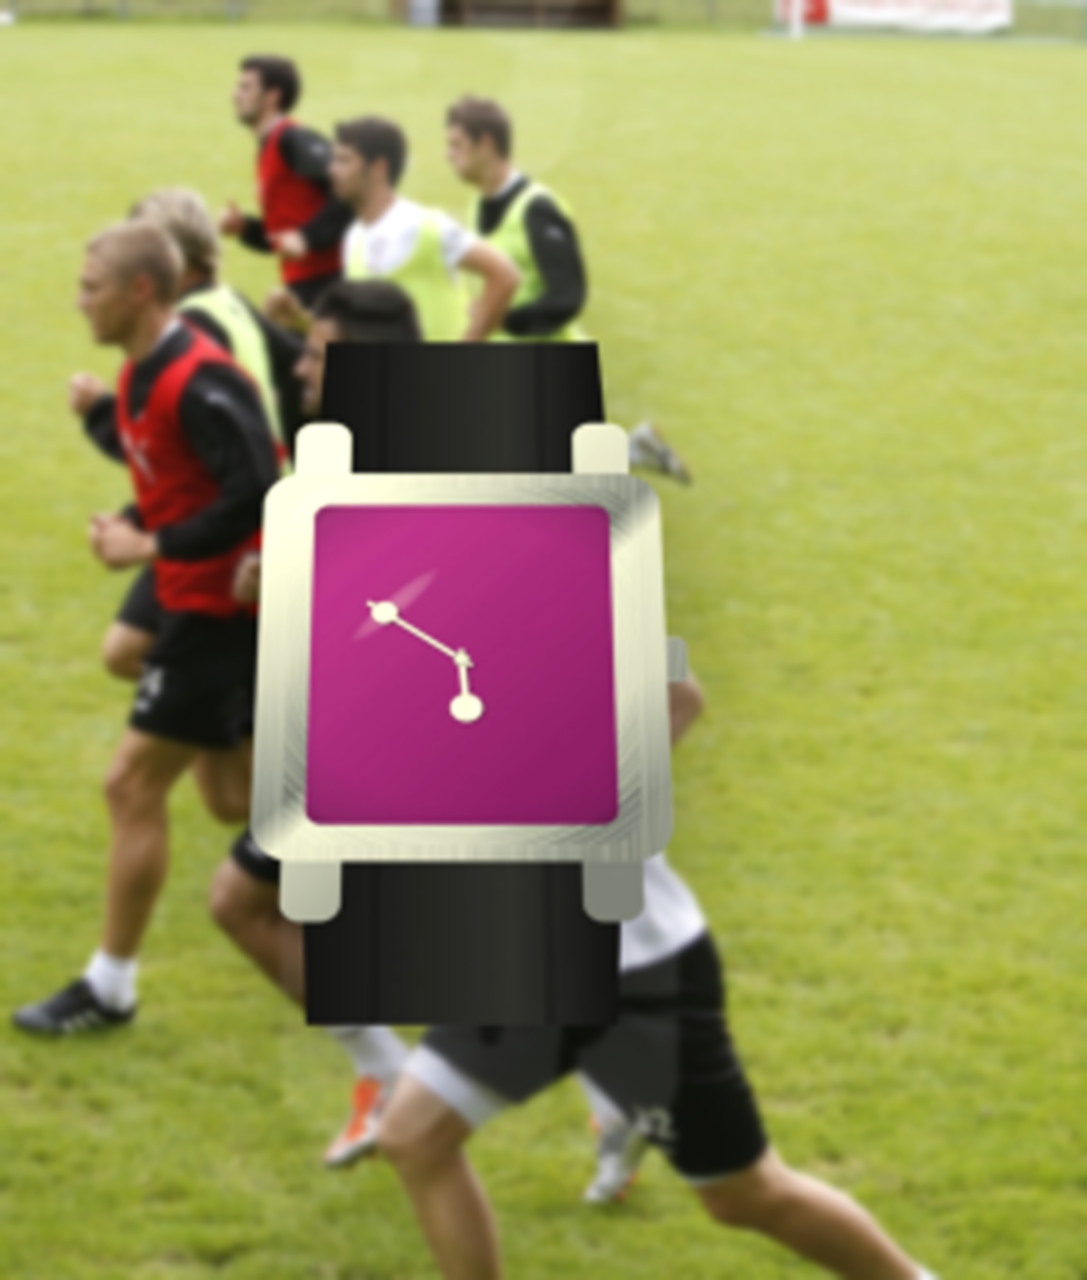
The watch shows **5:51**
